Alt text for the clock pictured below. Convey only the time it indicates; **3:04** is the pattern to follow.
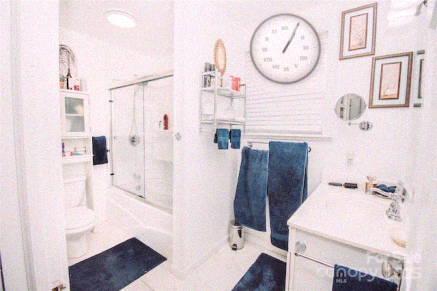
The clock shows **1:05**
